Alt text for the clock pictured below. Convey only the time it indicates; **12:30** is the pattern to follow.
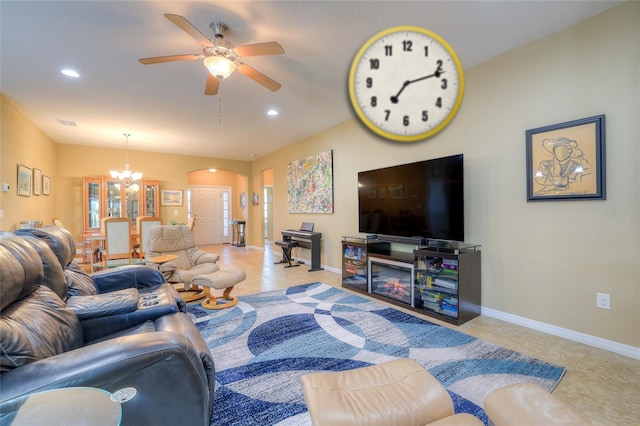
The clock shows **7:12**
